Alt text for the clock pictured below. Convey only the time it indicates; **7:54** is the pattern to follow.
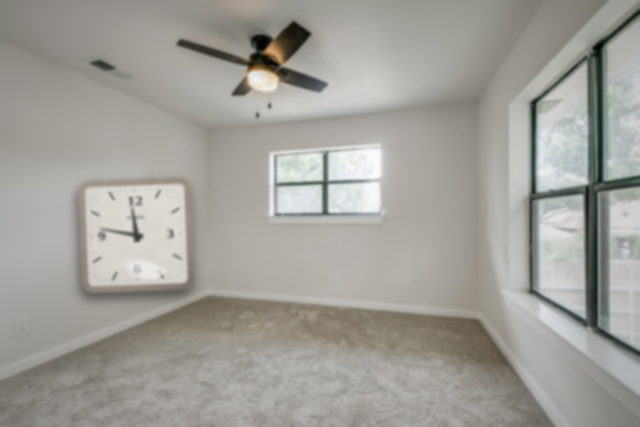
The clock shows **11:47**
